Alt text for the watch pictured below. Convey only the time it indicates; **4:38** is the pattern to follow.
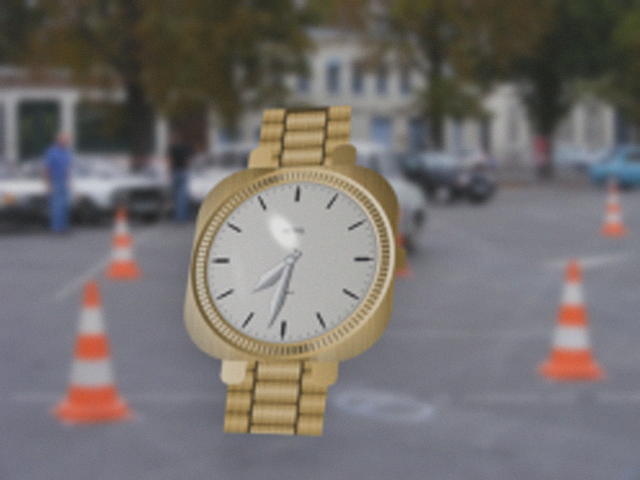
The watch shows **7:32**
